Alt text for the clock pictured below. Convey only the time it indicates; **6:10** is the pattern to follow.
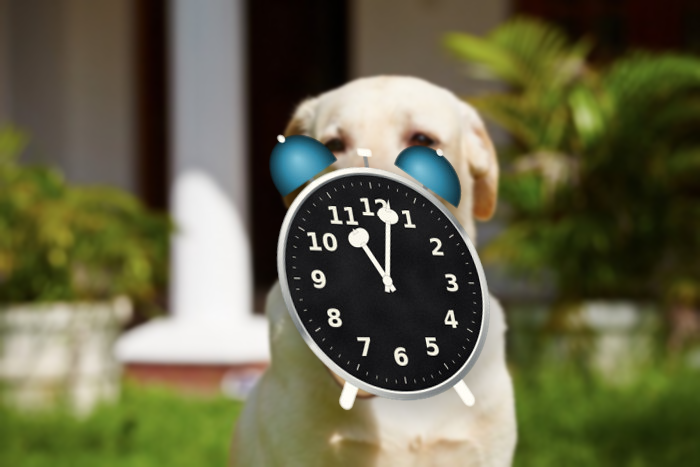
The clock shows **11:02**
